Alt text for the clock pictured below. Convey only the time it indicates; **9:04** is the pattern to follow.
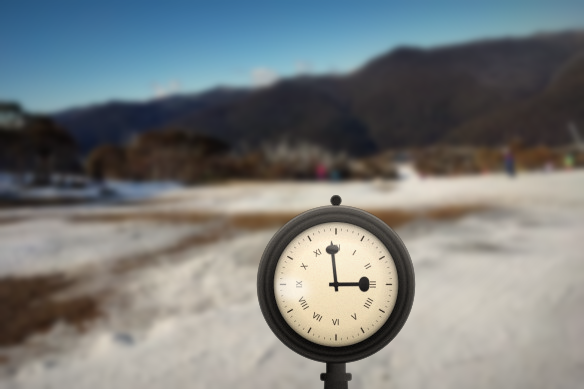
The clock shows **2:59**
